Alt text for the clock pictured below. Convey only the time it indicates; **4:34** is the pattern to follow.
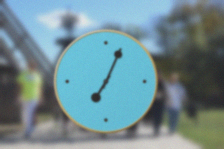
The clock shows **7:04**
